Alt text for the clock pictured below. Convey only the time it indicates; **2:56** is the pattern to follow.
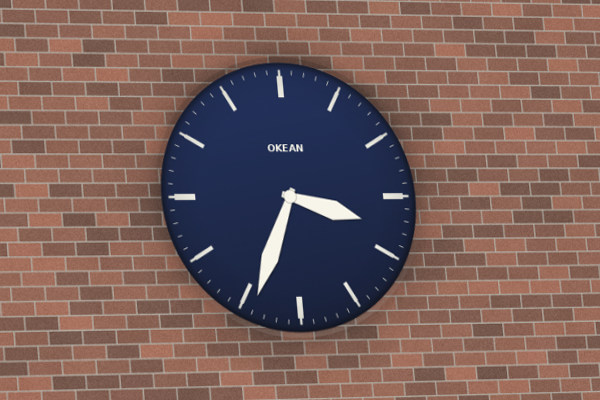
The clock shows **3:34**
